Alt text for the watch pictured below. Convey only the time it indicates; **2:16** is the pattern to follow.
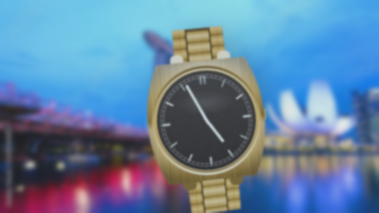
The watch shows **4:56**
